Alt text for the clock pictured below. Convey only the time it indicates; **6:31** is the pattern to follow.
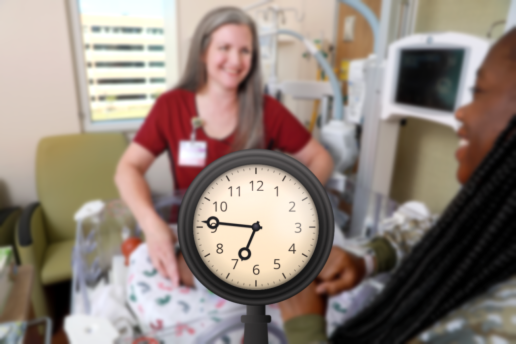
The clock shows **6:46**
